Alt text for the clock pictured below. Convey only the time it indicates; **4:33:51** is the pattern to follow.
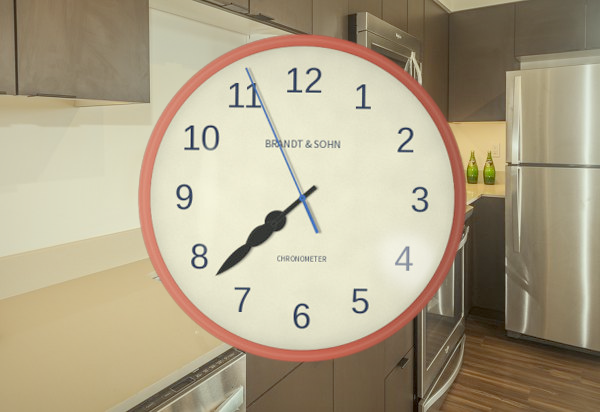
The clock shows **7:37:56**
